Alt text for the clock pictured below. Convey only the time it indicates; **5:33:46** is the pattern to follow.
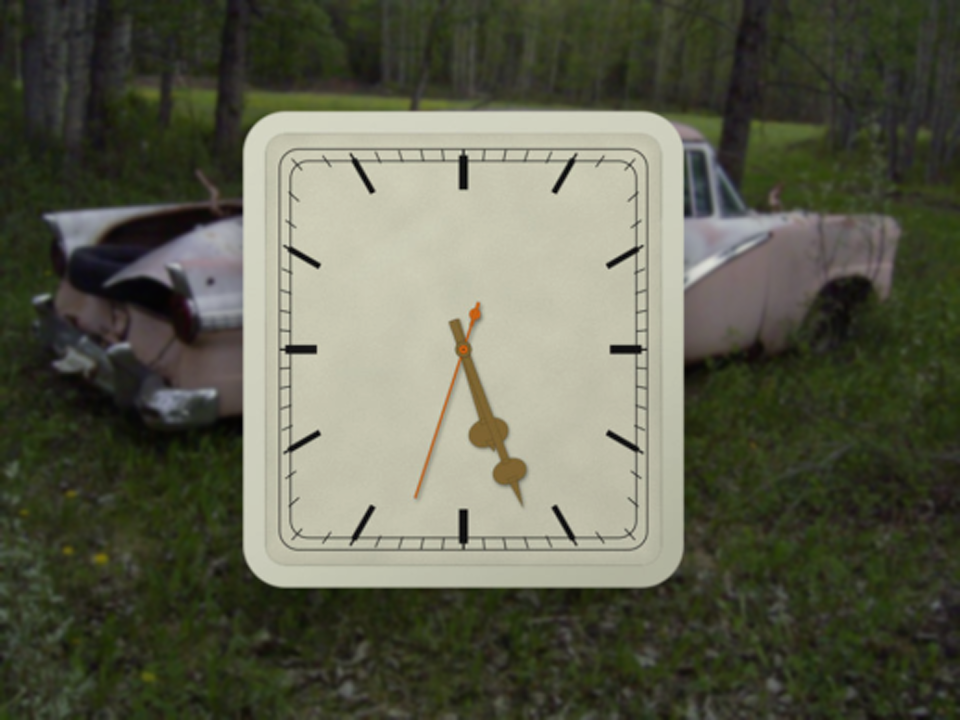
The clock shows **5:26:33**
